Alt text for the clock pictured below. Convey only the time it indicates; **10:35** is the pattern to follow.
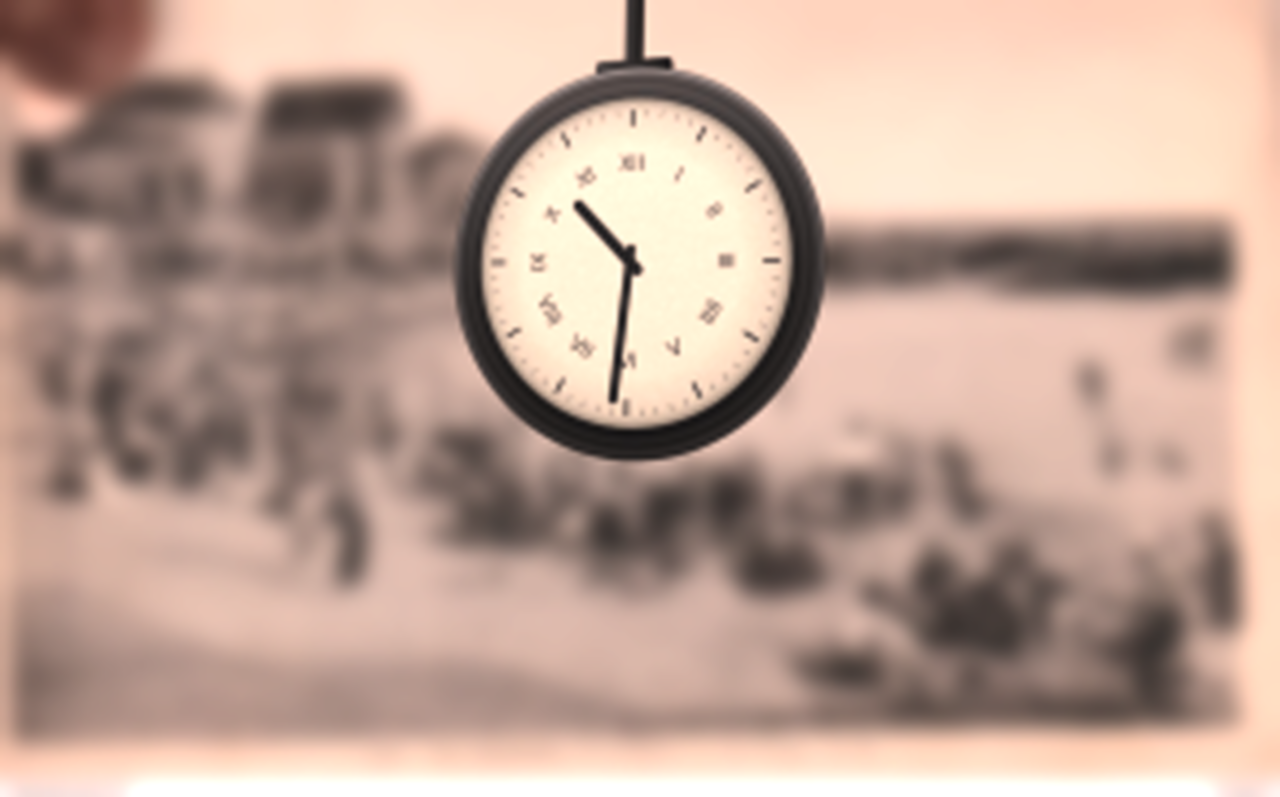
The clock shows **10:31**
